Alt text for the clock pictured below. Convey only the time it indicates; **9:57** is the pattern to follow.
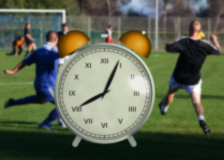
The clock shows **8:04**
